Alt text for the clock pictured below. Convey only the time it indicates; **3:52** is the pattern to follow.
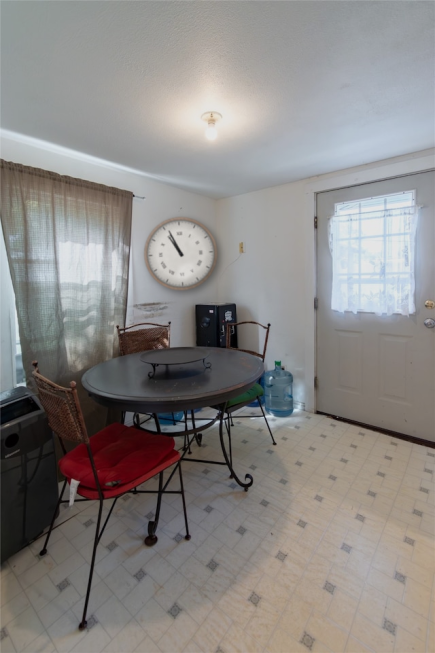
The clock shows **10:56**
